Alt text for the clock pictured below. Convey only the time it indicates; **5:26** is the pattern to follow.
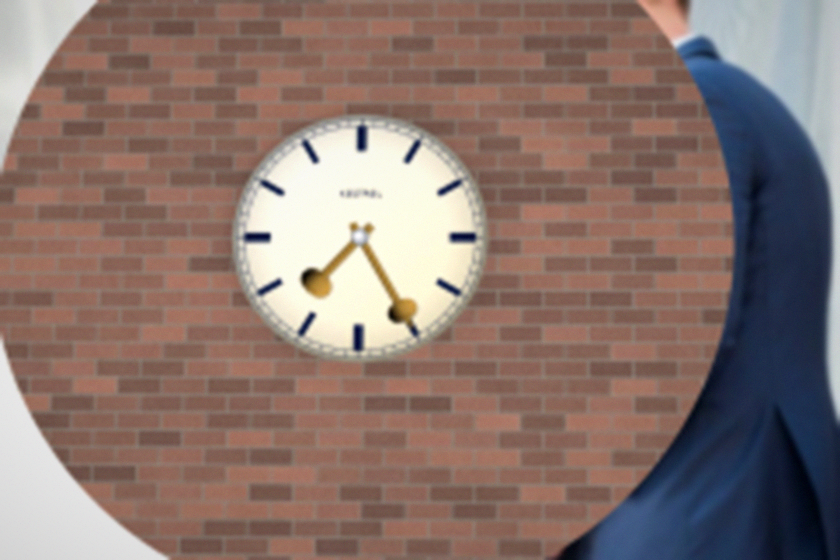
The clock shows **7:25**
